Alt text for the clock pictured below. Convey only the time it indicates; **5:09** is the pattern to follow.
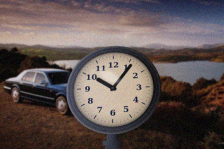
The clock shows **10:06**
